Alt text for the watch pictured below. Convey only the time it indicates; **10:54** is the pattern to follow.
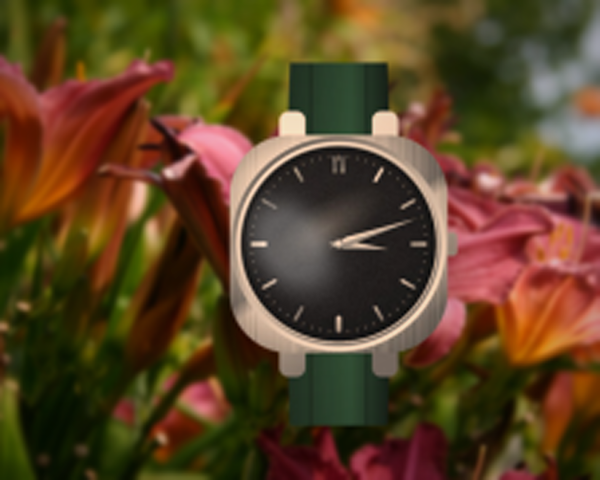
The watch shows **3:12**
